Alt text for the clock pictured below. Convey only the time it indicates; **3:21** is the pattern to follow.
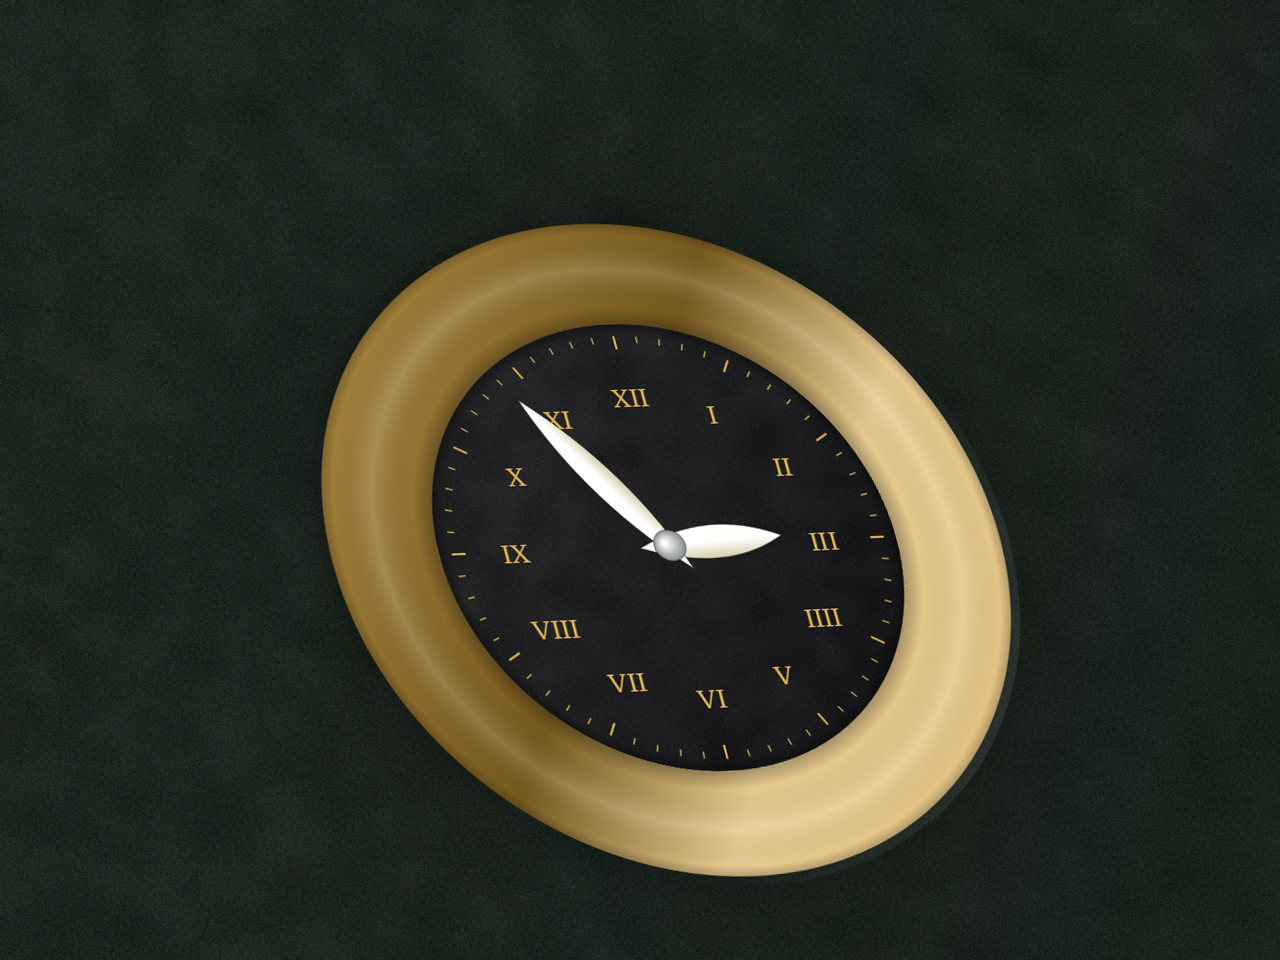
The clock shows **2:54**
